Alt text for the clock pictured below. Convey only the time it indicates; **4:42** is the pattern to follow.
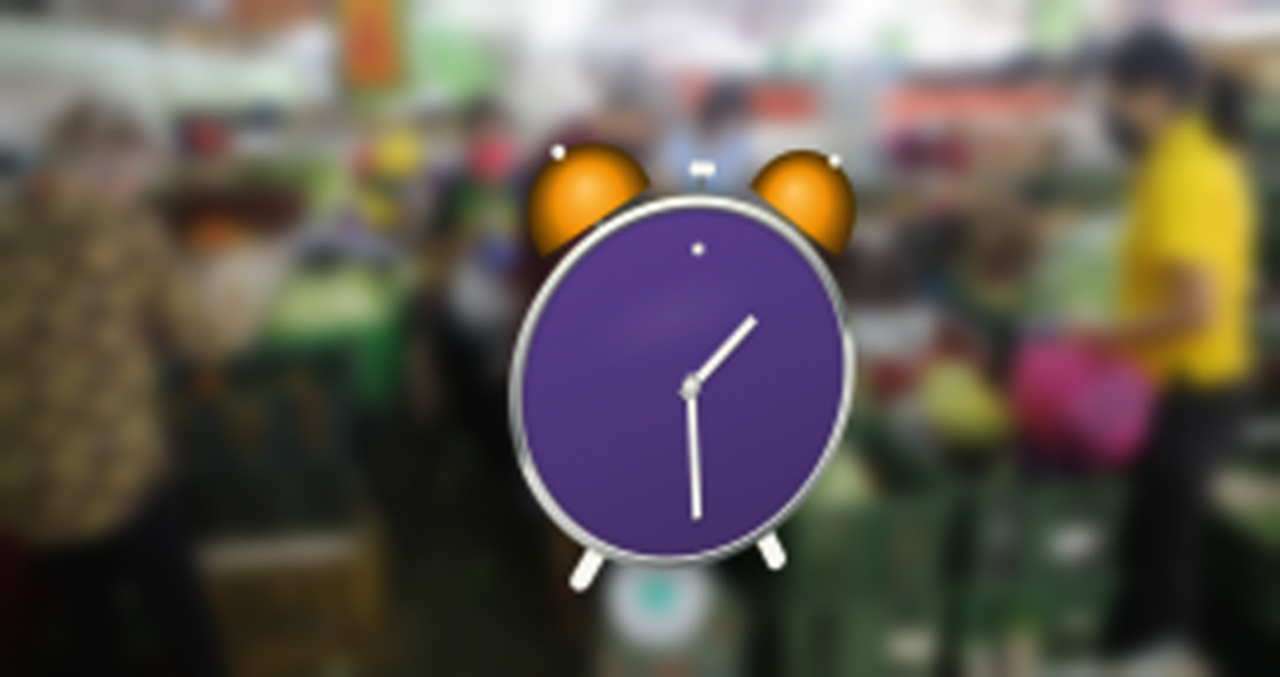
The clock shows **1:29**
